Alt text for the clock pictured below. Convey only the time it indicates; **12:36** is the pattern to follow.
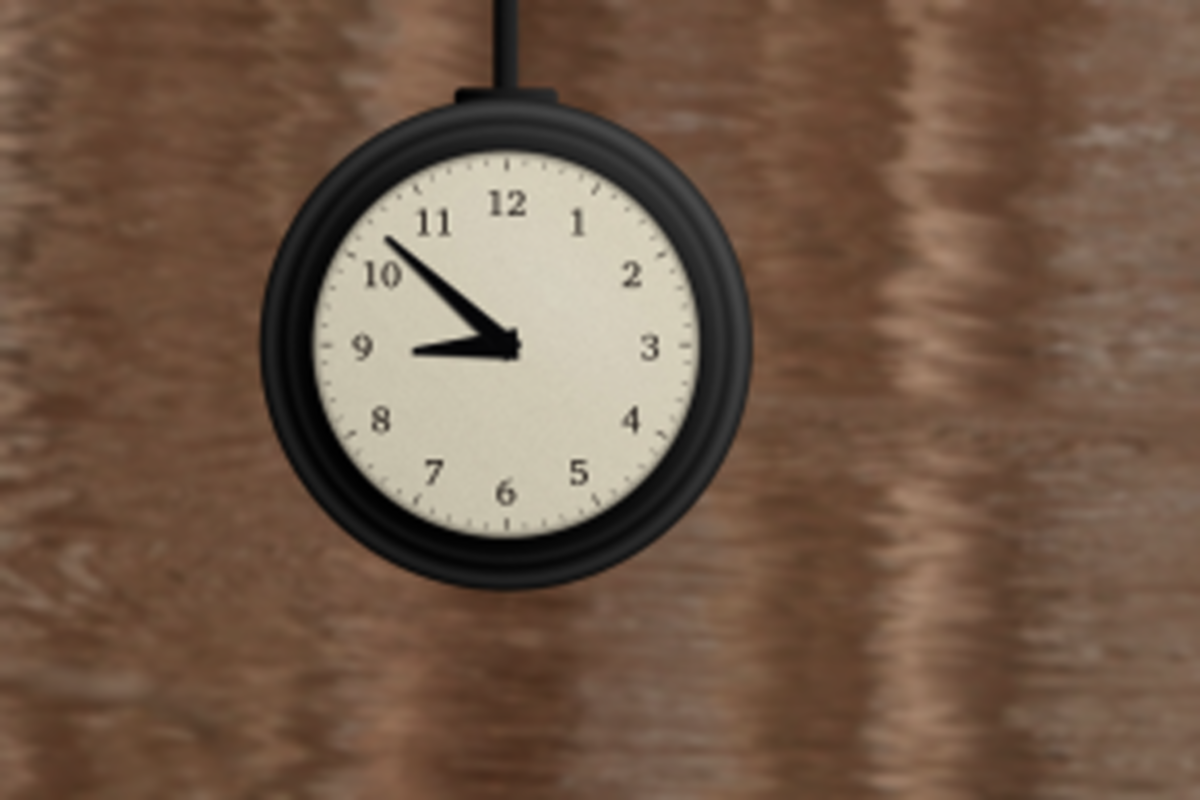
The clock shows **8:52**
